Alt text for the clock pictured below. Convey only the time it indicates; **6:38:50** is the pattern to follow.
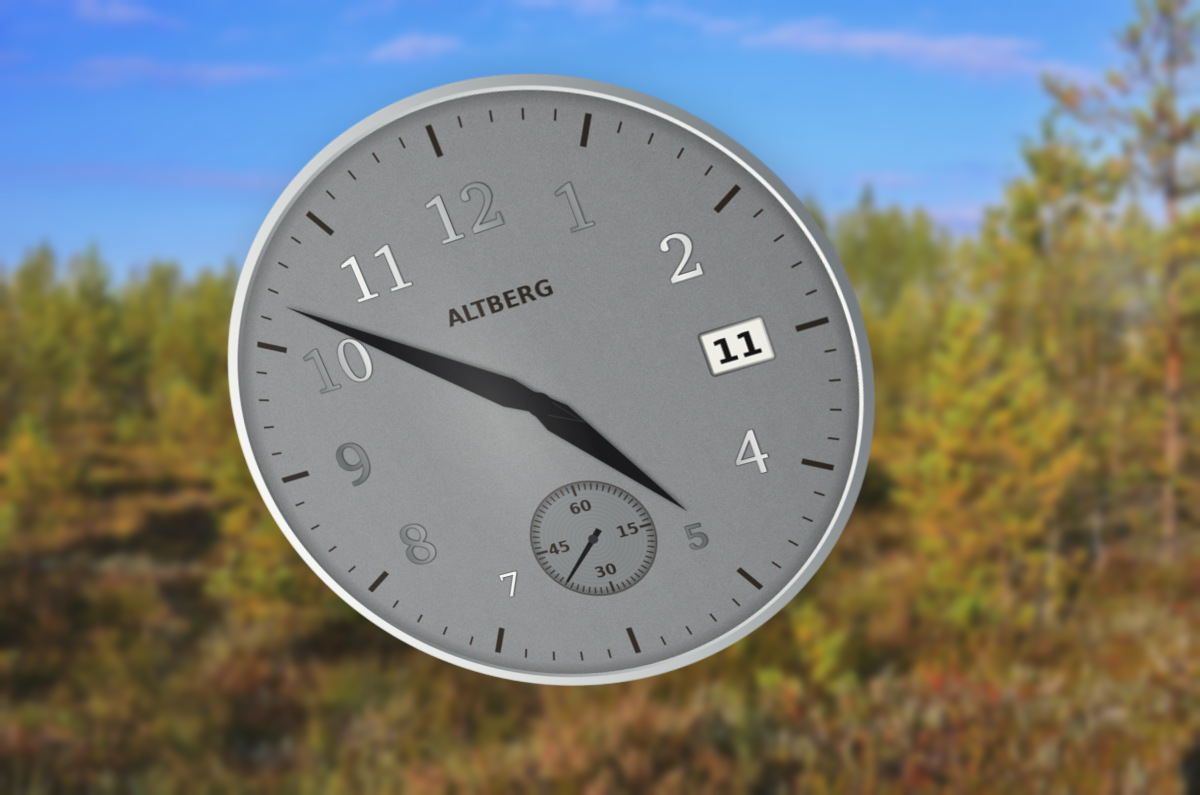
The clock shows **4:51:38**
